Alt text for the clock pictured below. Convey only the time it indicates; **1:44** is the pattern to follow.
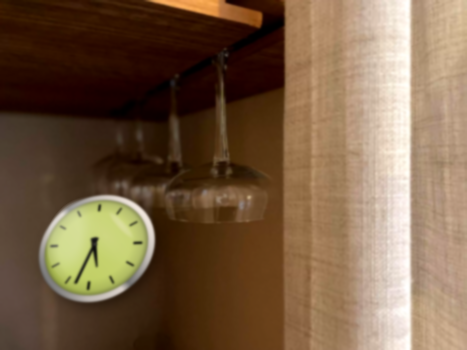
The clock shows **5:33**
